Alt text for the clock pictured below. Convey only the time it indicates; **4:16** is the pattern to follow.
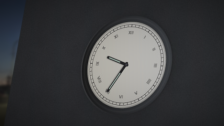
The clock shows **9:35**
